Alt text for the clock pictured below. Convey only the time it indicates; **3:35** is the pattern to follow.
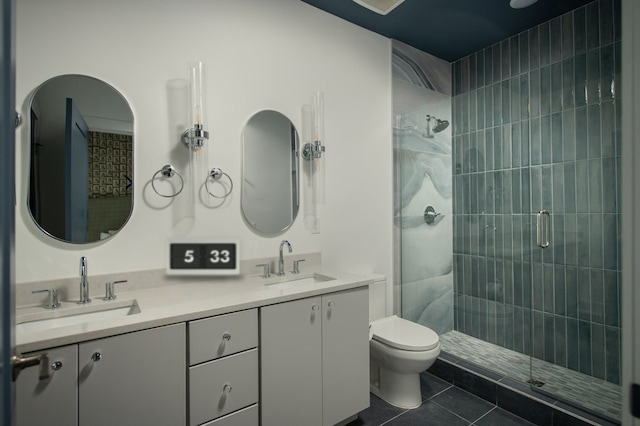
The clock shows **5:33**
